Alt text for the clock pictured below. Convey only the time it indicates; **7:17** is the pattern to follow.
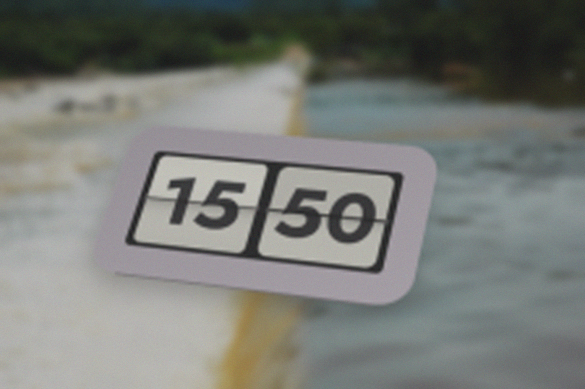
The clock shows **15:50**
